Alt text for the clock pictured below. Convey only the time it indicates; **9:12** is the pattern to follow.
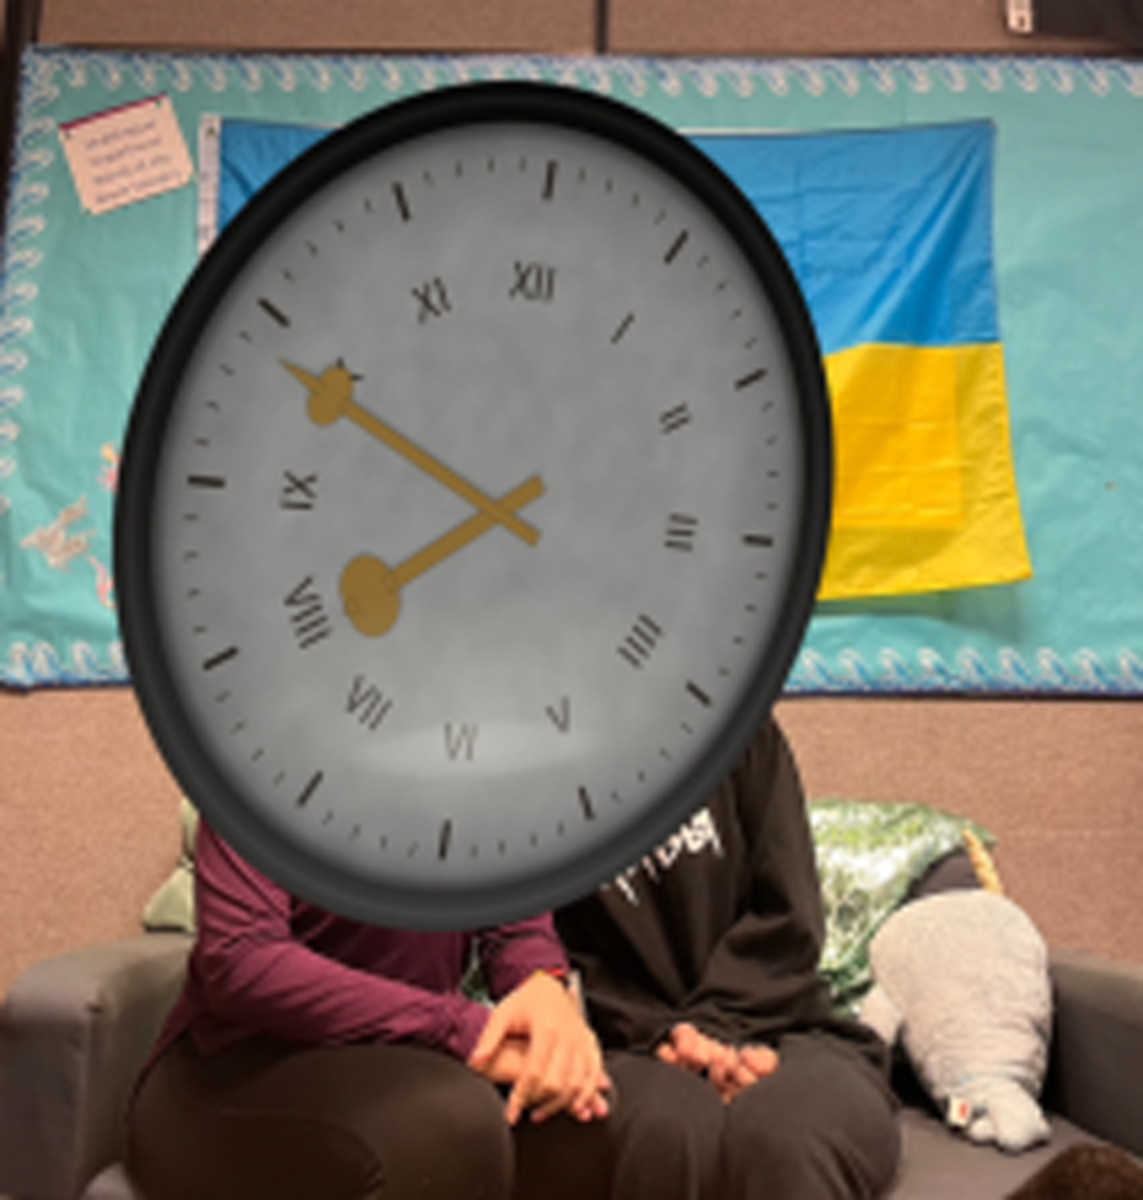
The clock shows **7:49**
